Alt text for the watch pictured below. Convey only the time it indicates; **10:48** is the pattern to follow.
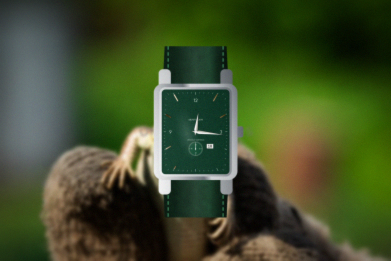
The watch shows **12:16**
